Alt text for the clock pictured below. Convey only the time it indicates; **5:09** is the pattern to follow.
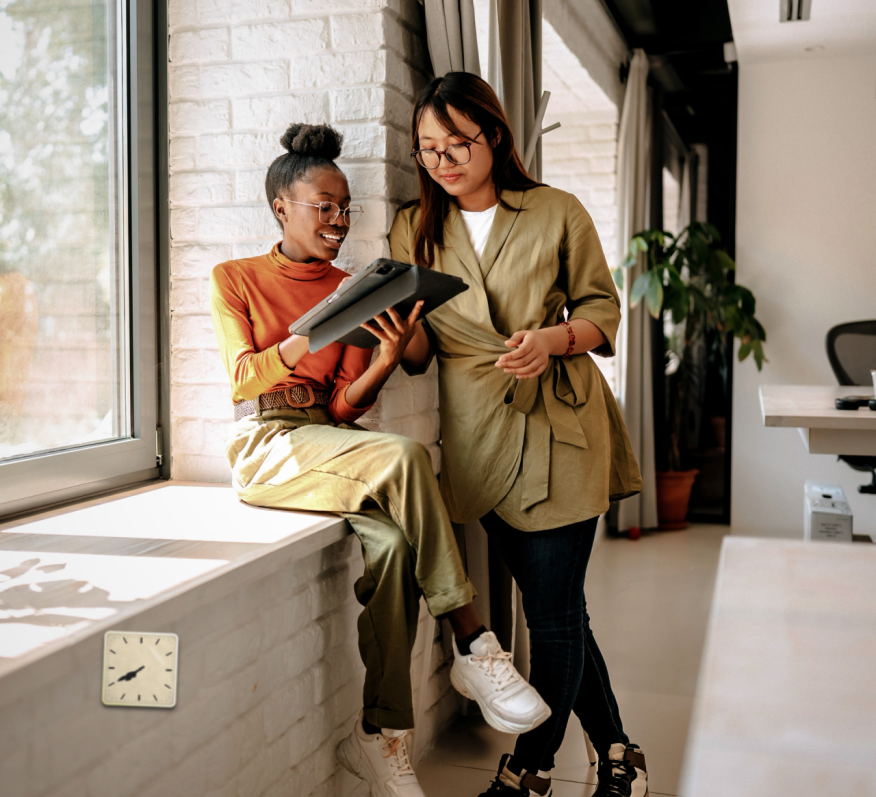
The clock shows **7:40**
